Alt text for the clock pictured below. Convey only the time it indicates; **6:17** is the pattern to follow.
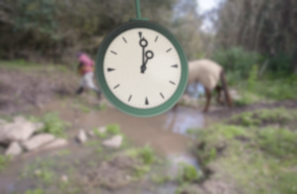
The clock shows **1:01**
